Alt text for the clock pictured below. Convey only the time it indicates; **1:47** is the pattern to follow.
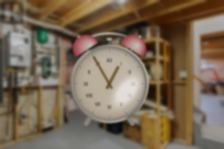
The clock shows **12:55**
